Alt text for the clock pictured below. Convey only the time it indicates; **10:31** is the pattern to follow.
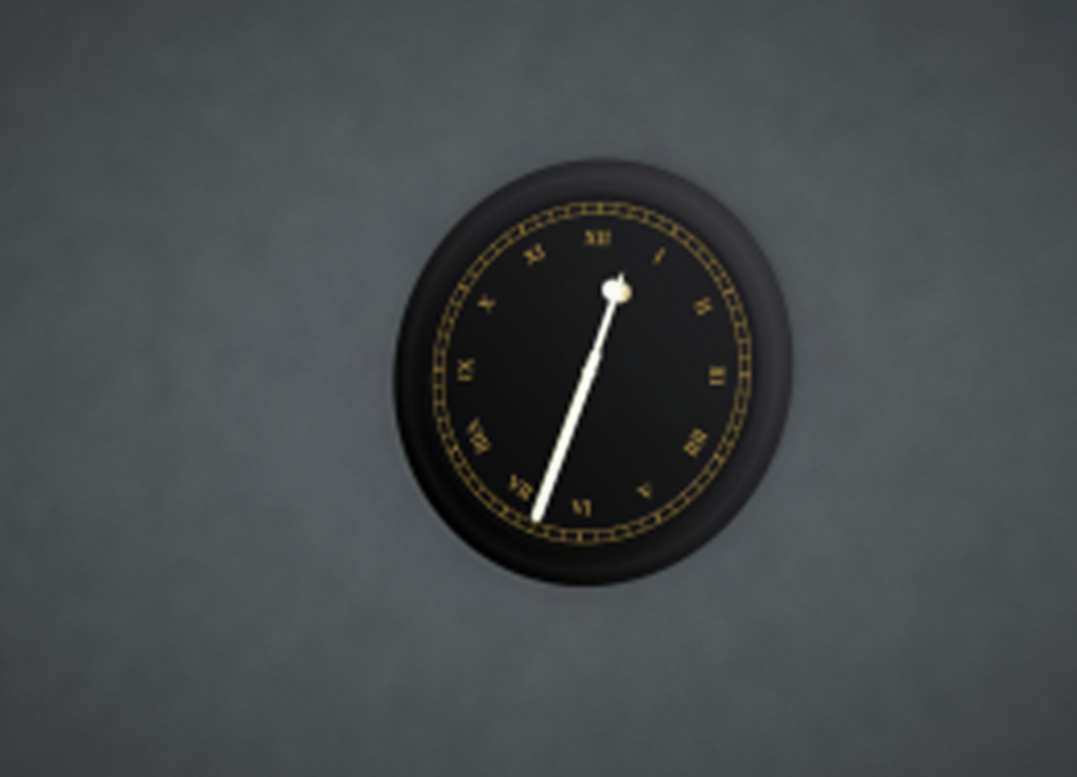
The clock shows **12:33**
